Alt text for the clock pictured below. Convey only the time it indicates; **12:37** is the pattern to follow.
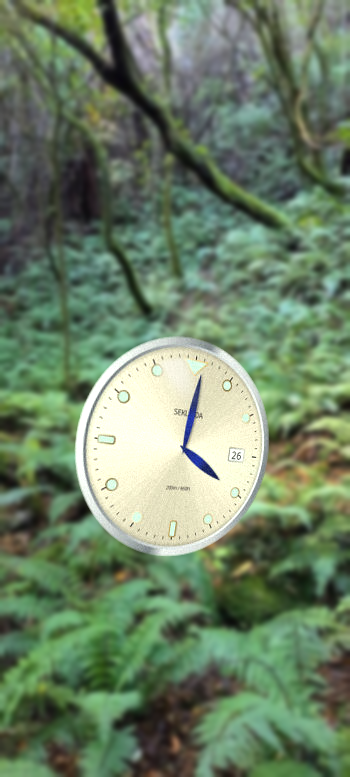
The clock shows **4:01**
